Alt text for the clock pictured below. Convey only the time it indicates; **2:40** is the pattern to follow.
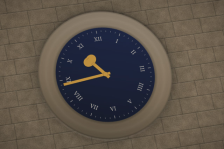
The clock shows **10:44**
